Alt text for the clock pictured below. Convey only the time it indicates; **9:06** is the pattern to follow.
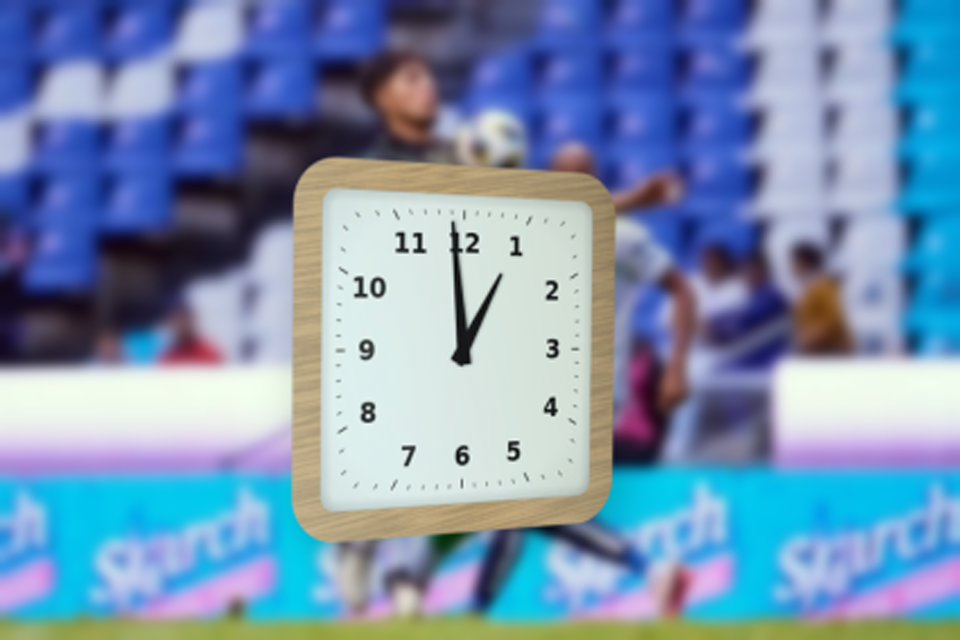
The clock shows **12:59**
